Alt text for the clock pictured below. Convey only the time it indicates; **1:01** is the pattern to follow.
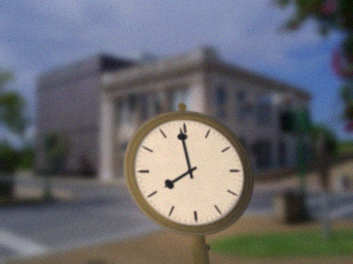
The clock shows **7:59**
